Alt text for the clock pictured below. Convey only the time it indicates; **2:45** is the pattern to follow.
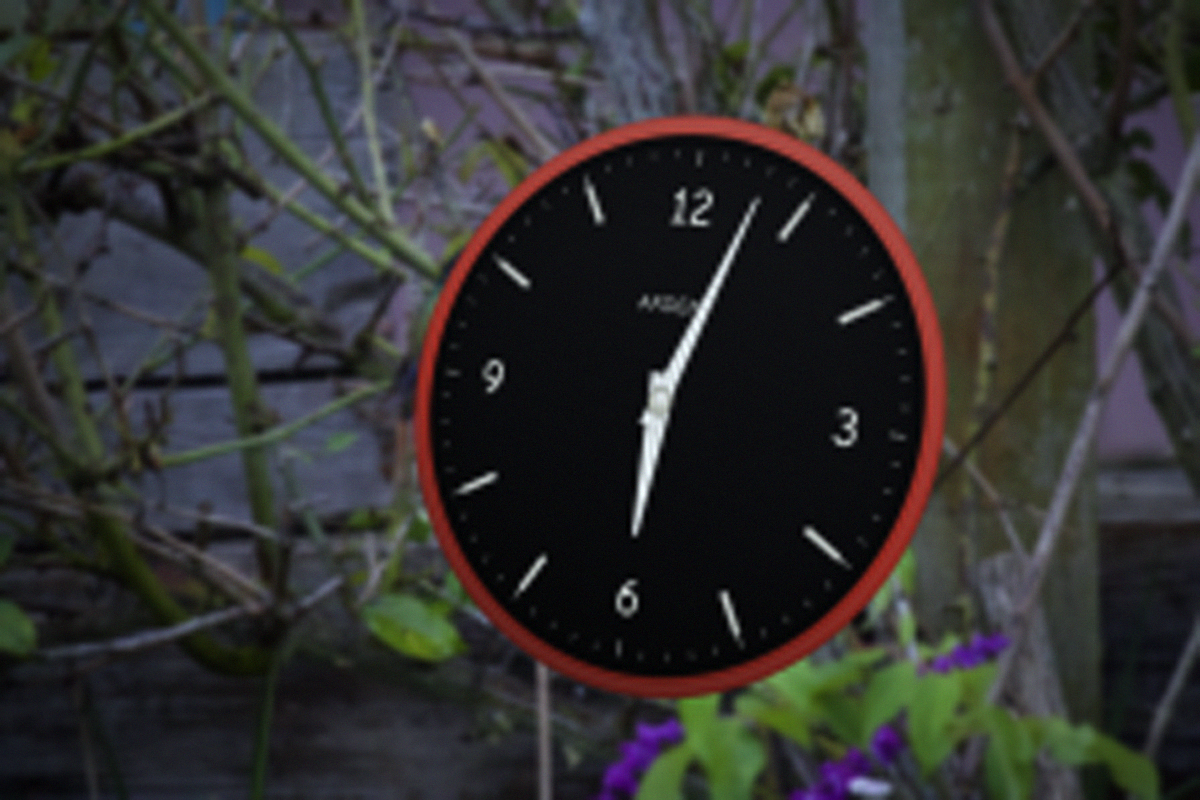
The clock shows **6:03**
